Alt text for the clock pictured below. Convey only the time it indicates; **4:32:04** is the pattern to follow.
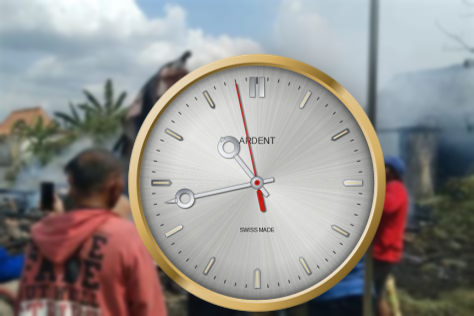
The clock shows **10:42:58**
